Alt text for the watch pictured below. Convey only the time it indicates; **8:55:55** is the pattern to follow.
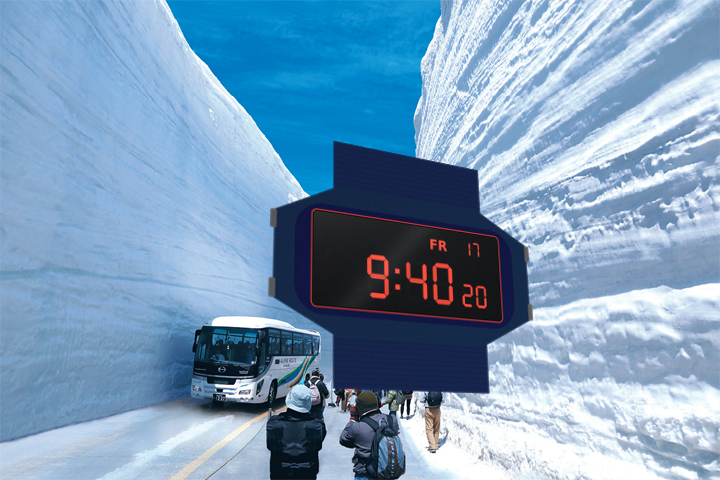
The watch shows **9:40:20**
